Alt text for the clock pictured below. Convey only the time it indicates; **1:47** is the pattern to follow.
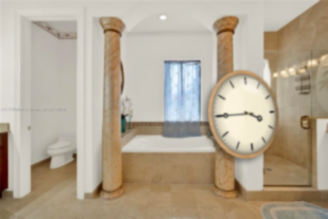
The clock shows **3:45**
